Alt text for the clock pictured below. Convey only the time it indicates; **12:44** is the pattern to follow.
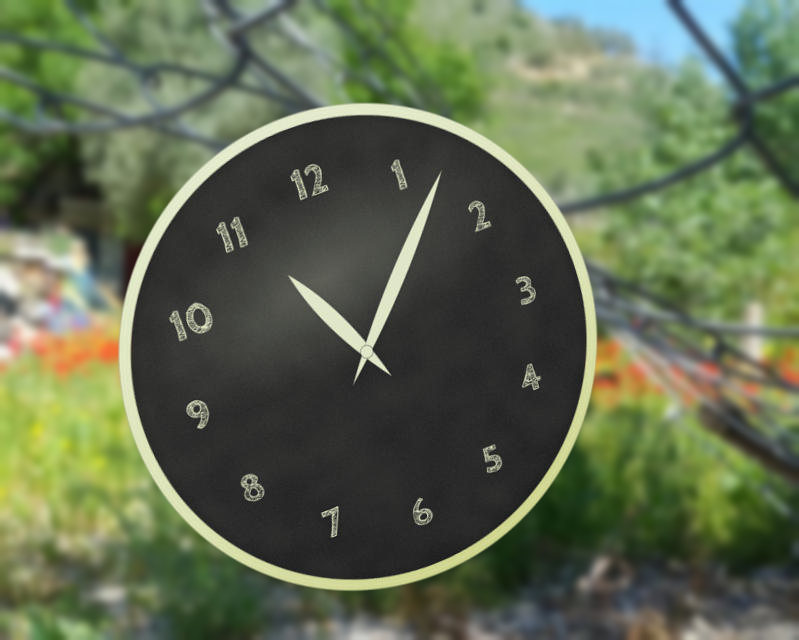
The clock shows **11:07**
